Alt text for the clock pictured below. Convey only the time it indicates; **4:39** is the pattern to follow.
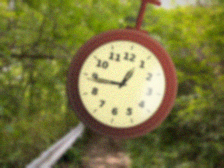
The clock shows **12:44**
